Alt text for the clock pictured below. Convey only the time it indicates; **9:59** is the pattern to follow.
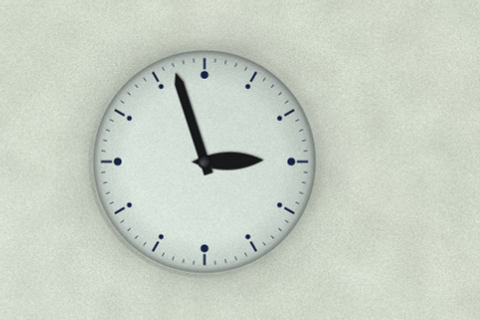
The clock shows **2:57**
